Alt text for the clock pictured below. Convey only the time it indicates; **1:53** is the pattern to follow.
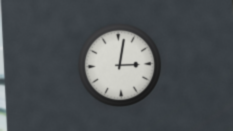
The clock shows **3:02**
